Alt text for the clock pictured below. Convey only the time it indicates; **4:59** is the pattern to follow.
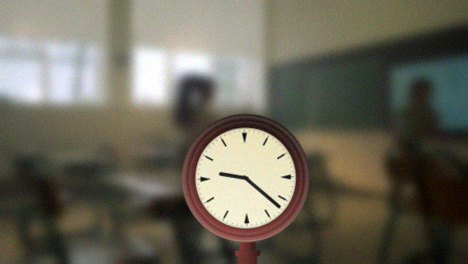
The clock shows **9:22**
